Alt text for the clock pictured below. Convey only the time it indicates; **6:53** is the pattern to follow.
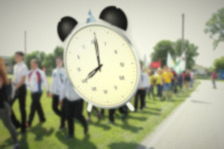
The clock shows **8:01**
